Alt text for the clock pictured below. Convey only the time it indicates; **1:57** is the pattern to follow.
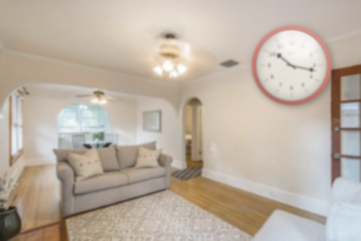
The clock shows **10:17**
